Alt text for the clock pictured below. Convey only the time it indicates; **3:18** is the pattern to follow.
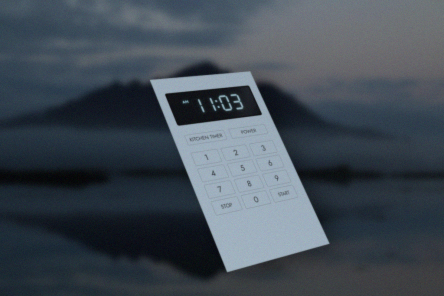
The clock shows **11:03**
